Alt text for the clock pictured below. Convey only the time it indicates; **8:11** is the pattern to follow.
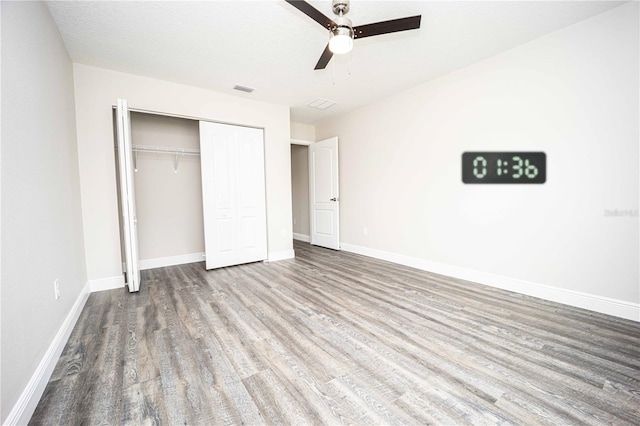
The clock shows **1:36**
